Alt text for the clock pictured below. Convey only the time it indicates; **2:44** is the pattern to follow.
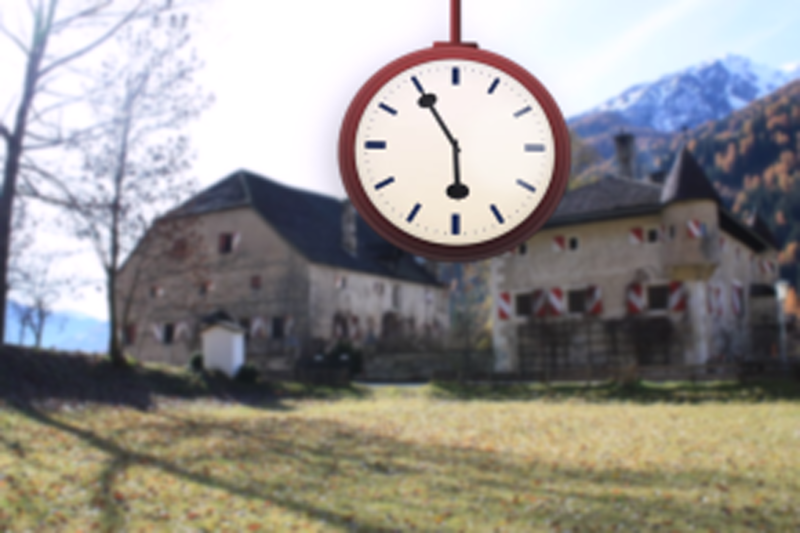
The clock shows **5:55**
